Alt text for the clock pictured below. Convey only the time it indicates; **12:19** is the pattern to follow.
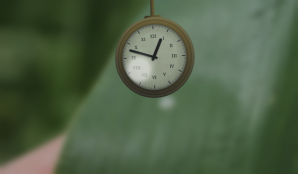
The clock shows **12:48**
